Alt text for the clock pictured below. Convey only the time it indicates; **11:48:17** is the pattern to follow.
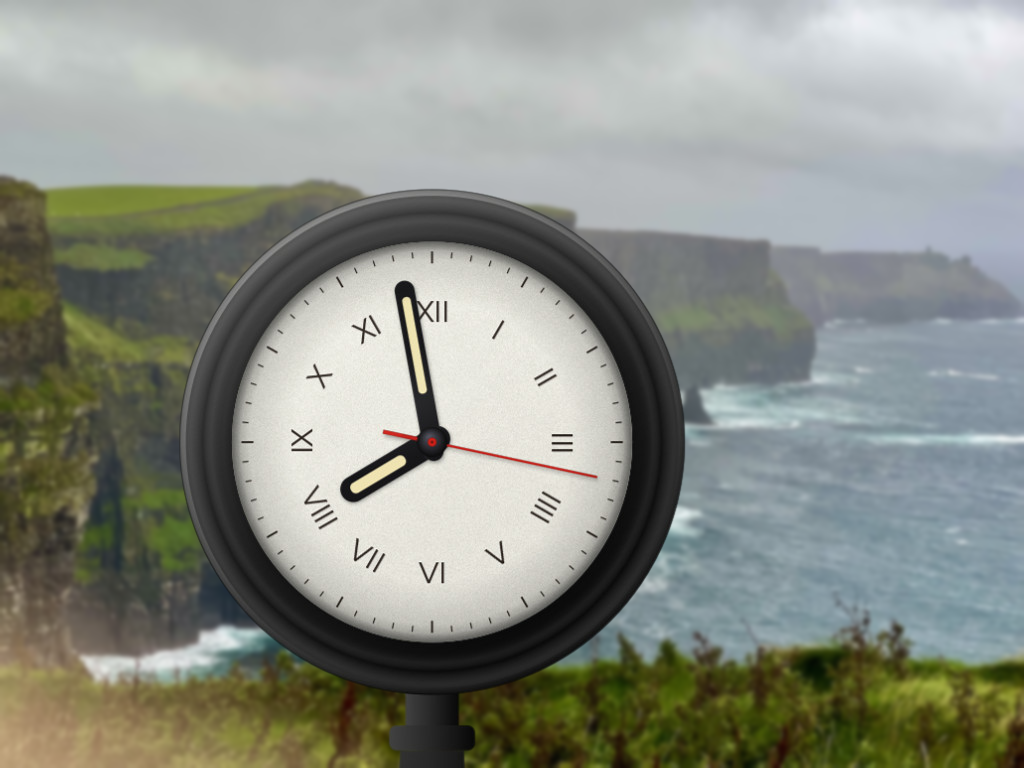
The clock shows **7:58:17**
